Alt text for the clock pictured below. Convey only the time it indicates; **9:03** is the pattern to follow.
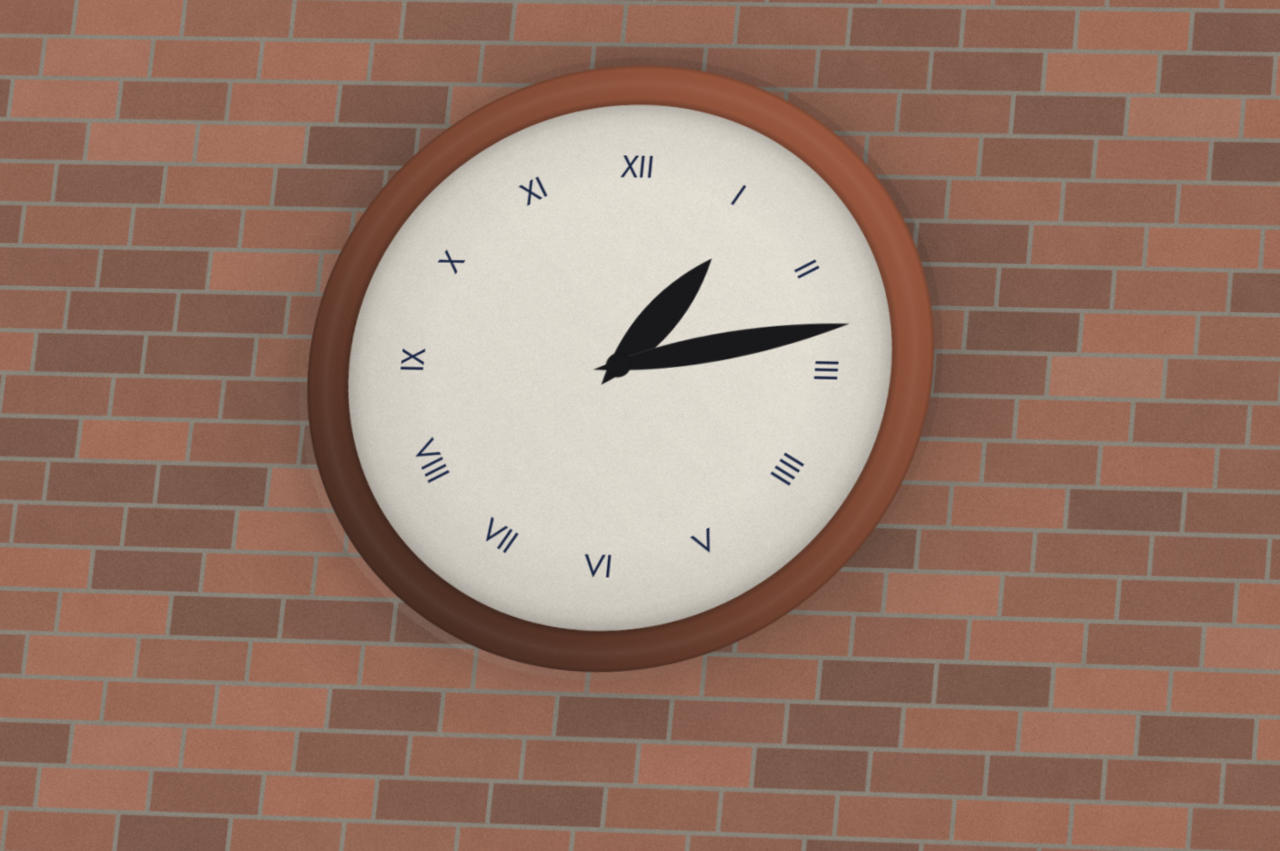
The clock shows **1:13**
